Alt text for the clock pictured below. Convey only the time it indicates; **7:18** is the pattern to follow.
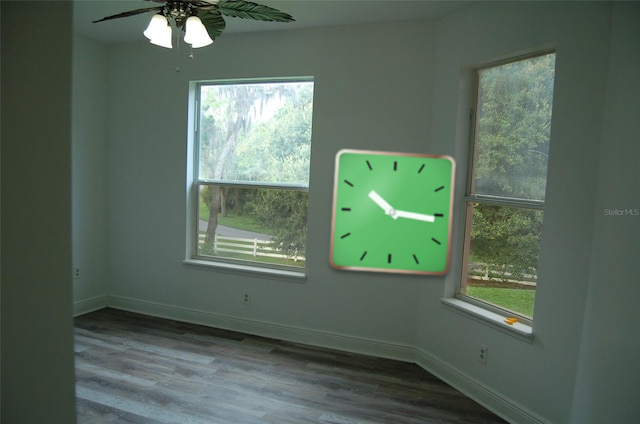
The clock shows **10:16**
